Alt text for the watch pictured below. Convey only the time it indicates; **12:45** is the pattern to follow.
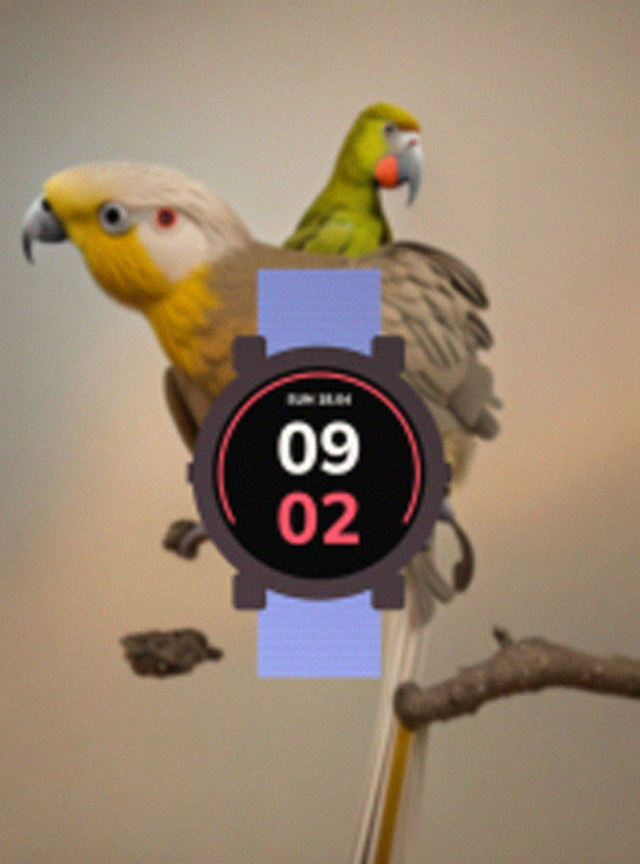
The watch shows **9:02**
